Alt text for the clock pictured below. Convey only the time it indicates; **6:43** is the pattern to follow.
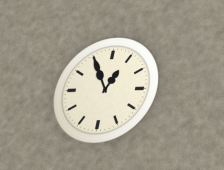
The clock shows **12:55**
